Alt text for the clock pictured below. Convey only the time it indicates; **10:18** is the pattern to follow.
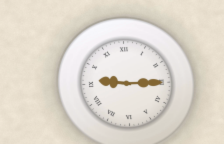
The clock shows **9:15**
